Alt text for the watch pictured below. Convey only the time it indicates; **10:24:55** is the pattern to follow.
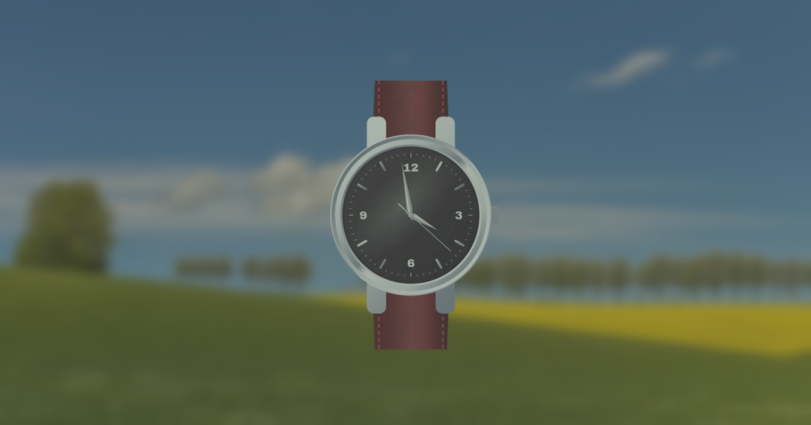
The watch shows **3:58:22**
